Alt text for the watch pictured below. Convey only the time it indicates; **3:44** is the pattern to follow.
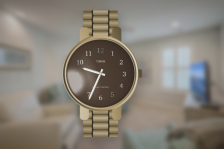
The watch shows **9:34**
